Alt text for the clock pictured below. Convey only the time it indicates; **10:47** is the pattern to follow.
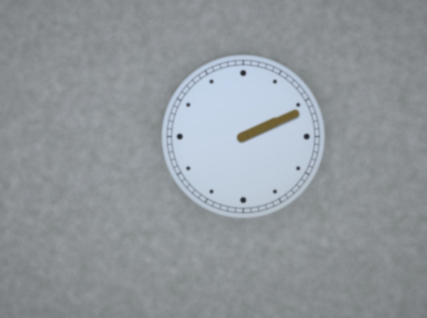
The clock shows **2:11**
